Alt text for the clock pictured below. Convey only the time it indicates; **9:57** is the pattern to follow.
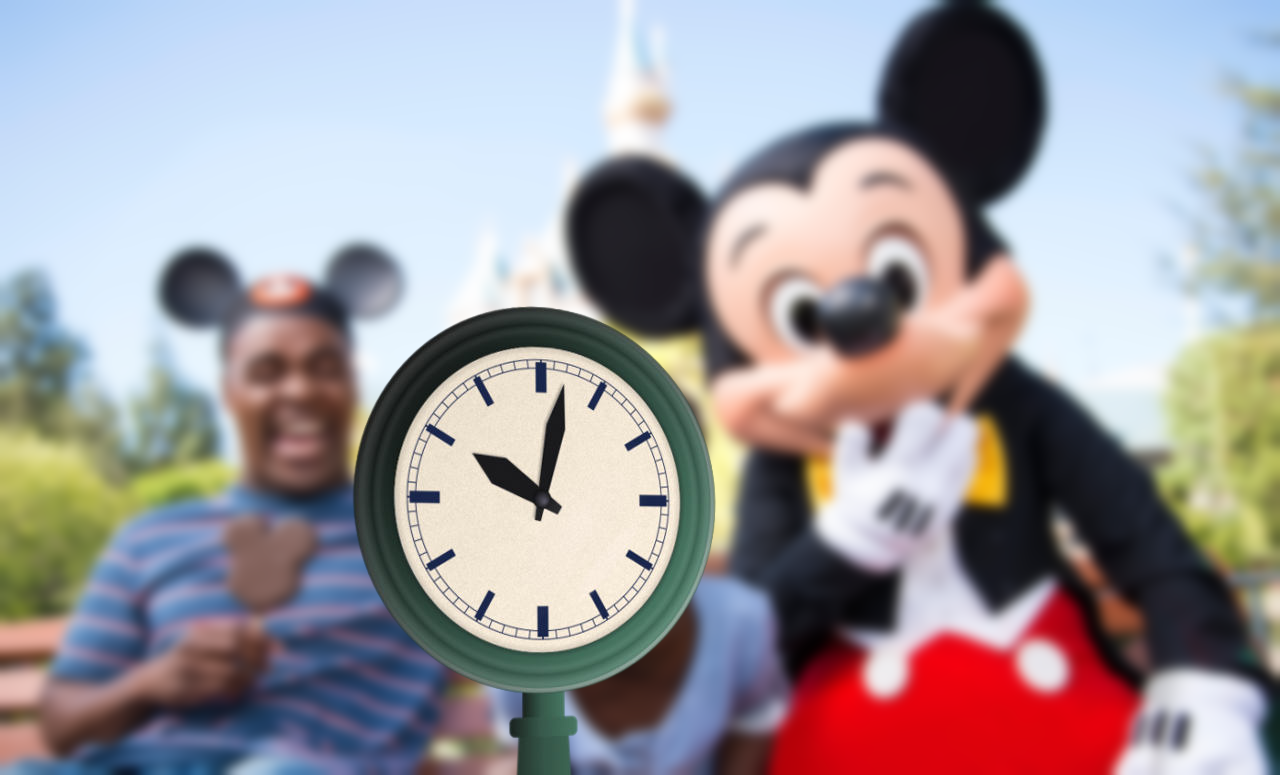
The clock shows **10:02**
